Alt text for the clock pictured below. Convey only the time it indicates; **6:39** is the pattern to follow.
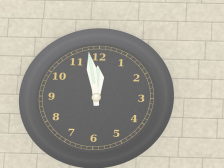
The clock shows **11:58**
